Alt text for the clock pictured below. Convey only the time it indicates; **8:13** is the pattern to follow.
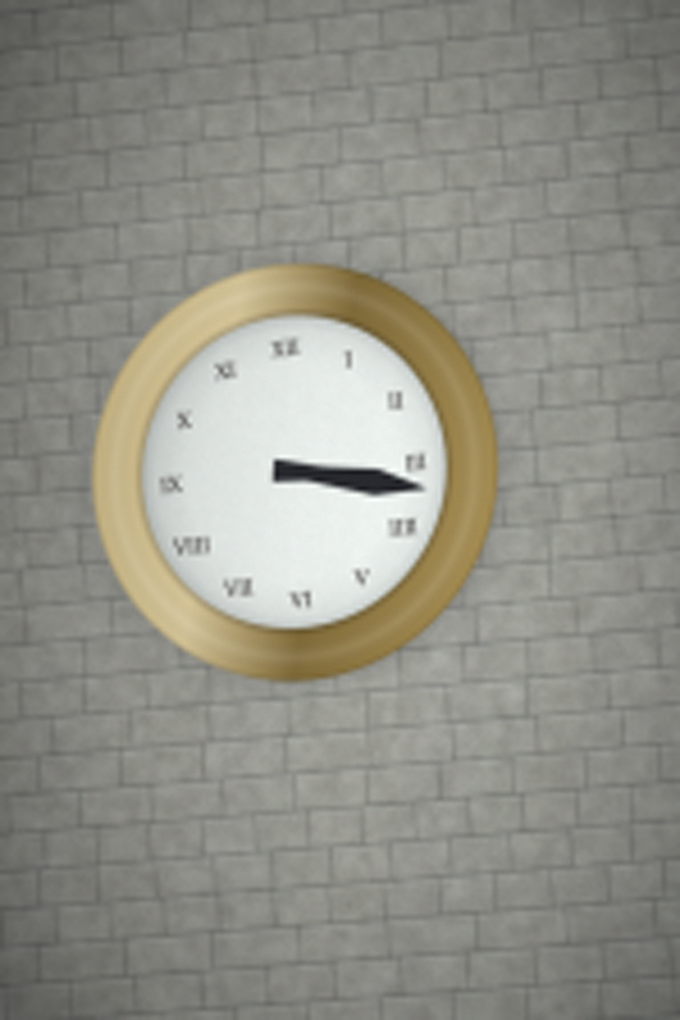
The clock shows **3:17**
